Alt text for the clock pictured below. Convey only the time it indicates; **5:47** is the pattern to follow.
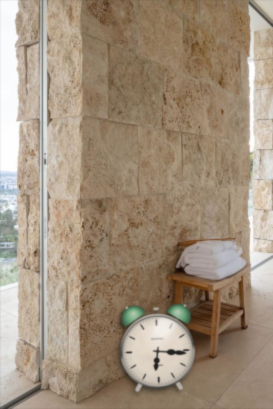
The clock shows **6:16**
